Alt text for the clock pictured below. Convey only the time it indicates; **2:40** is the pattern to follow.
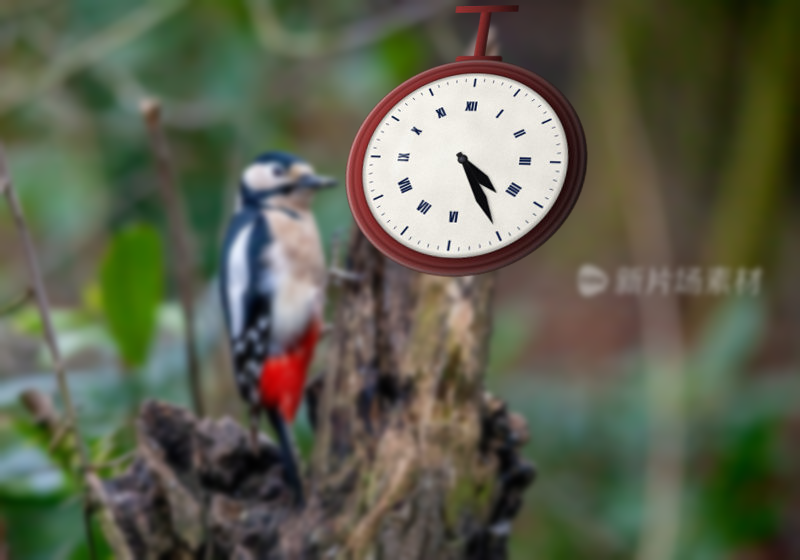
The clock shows **4:25**
